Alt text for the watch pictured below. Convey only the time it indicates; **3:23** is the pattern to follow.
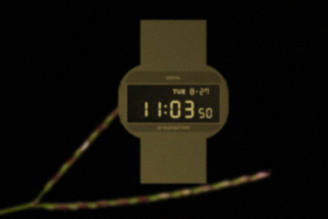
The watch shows **11:03**
